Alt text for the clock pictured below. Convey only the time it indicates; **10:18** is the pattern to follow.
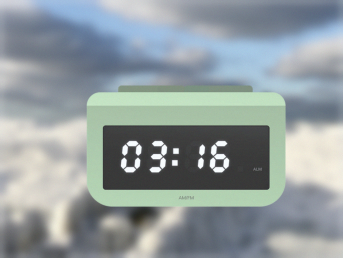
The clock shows **3:16**
